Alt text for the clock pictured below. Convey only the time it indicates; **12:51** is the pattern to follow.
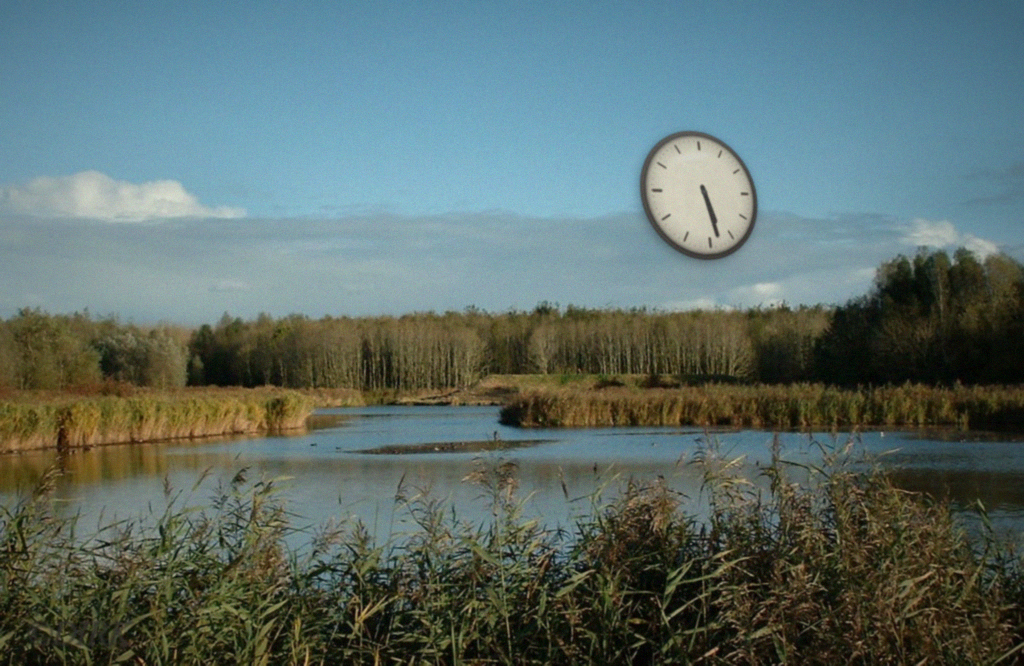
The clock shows **5:28**
